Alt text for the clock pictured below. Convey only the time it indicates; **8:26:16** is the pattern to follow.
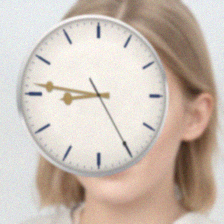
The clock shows **8:46:25**
